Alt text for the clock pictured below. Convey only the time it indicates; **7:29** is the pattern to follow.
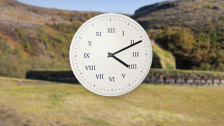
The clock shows **4:11**
